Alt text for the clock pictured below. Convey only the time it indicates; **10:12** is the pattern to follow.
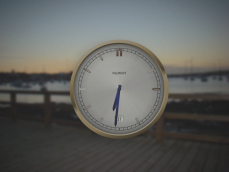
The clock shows **6:31**
